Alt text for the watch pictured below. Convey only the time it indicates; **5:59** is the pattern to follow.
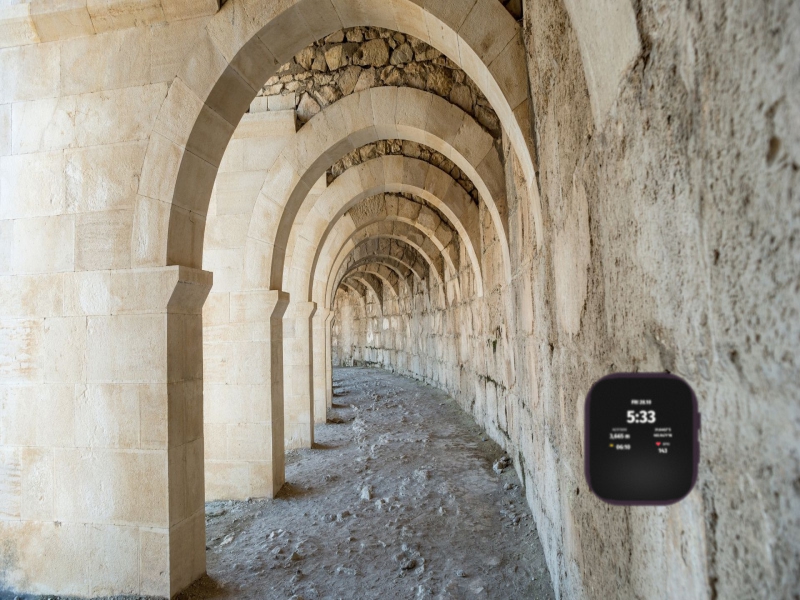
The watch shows **5:33**
